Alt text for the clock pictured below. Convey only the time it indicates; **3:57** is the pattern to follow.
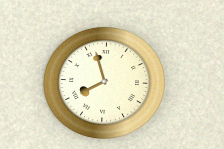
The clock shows **7:57**
